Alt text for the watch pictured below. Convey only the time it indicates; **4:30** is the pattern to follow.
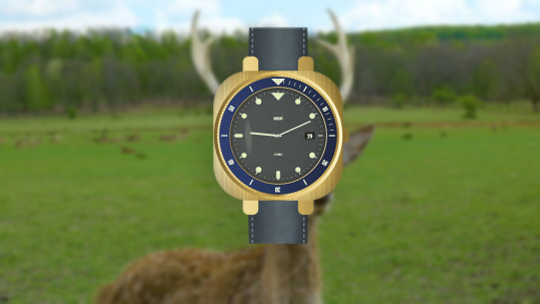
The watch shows **9:11**
